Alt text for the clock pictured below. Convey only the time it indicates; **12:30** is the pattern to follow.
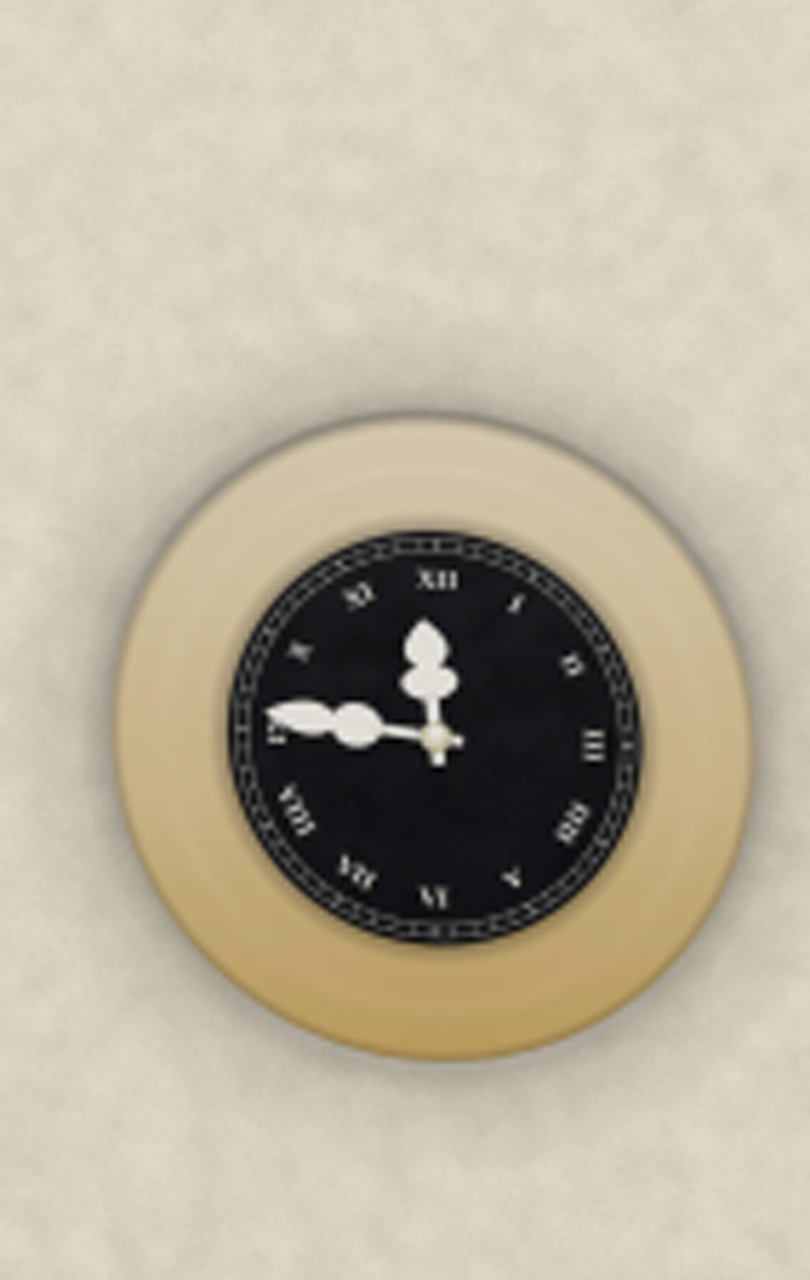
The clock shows **11:46**
